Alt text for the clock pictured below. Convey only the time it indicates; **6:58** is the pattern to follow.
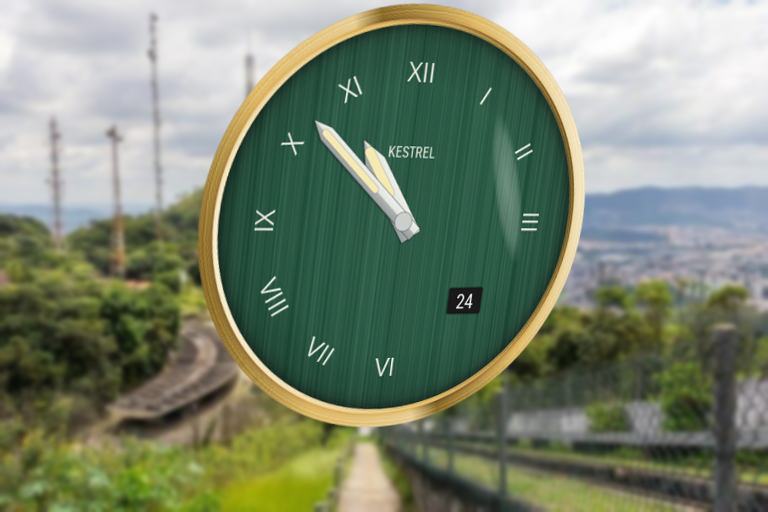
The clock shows **10:52**
